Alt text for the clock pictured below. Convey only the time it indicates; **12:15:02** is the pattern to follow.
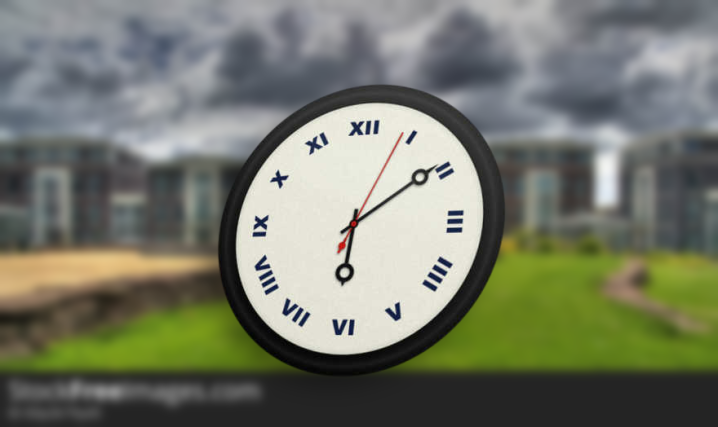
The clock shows **6:09:04**
